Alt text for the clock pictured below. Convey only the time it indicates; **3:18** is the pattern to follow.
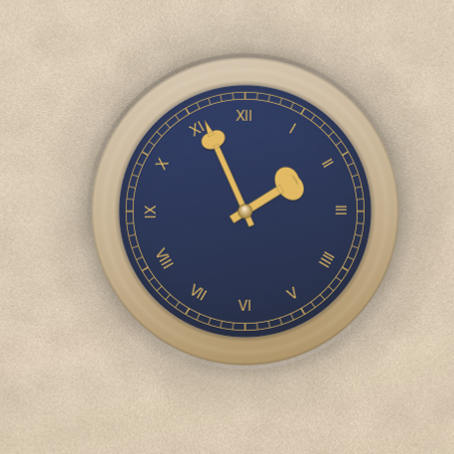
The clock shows **1:56**
